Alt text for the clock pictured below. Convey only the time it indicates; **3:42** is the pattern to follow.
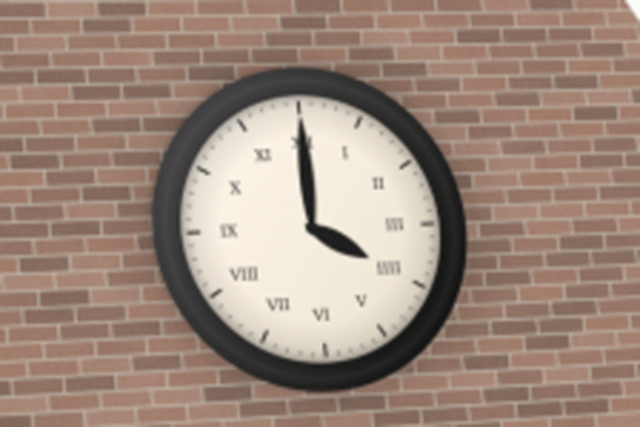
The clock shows **4:00**
